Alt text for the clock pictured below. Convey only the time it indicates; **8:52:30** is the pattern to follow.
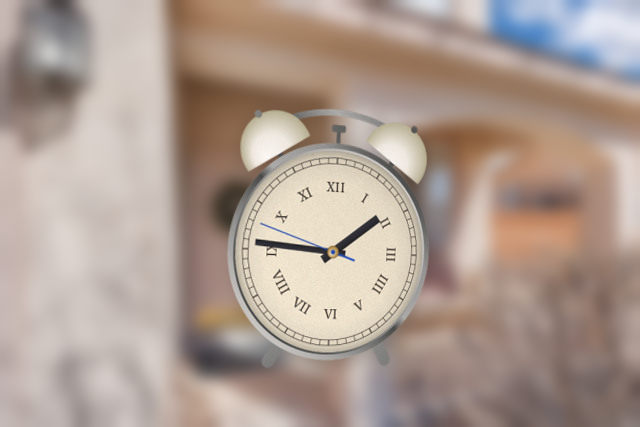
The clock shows **1:45:48**
